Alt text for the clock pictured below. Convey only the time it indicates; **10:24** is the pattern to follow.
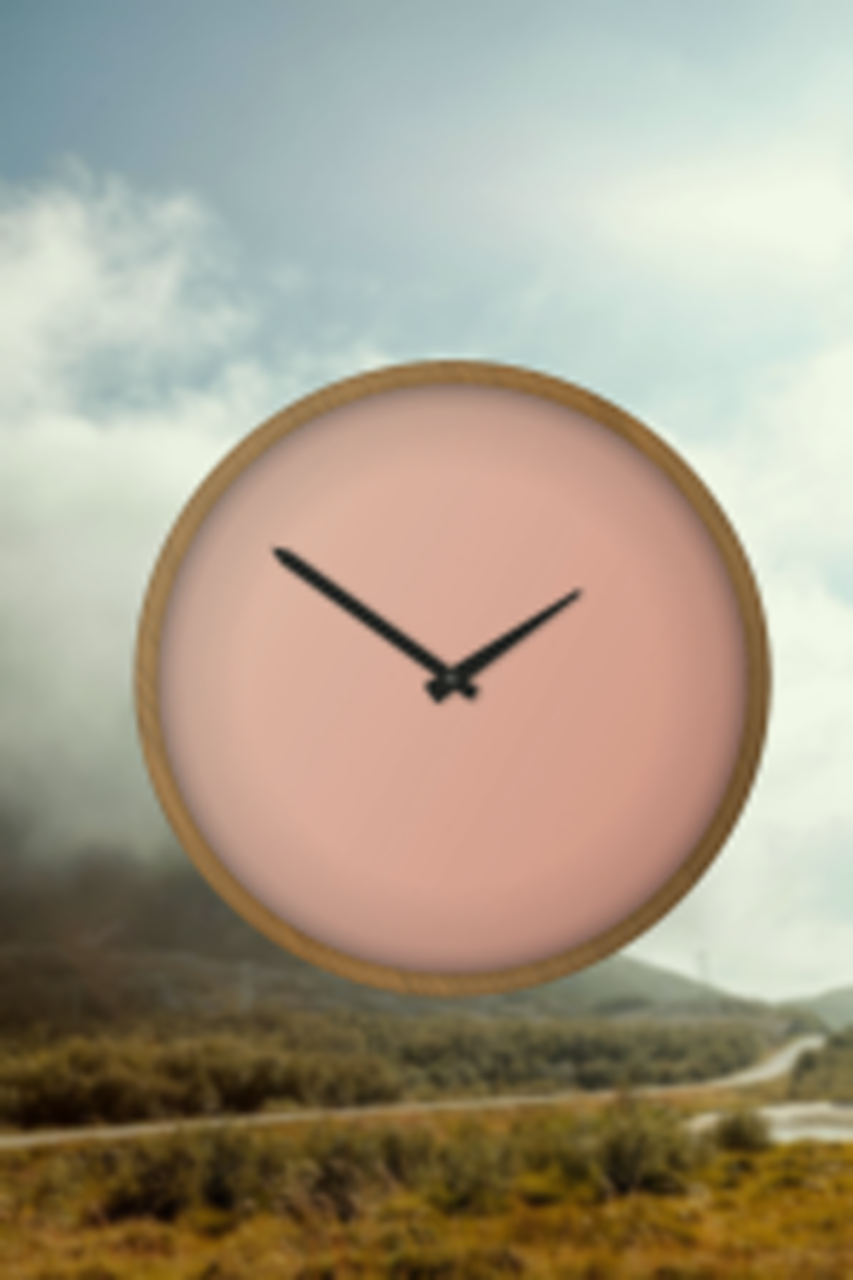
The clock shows **1:51**
